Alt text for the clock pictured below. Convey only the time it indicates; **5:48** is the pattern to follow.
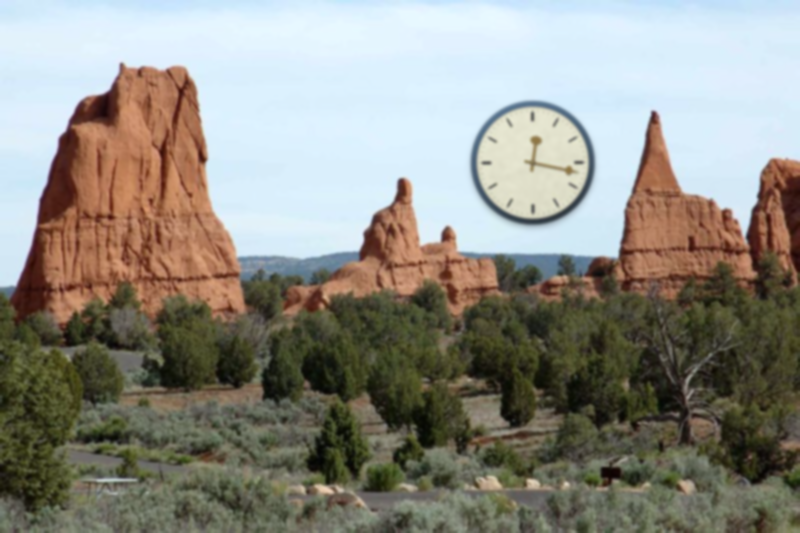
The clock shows **12:17**
